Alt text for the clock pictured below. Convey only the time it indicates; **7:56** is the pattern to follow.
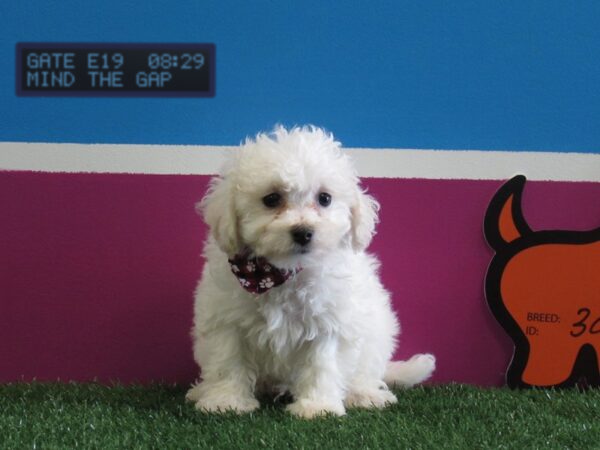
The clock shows **8:29**
